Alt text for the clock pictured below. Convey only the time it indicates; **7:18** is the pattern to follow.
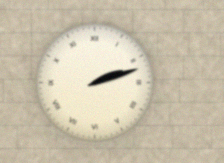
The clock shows **2:12**
